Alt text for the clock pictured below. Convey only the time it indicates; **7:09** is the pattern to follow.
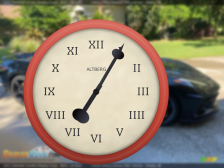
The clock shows **7:05**
